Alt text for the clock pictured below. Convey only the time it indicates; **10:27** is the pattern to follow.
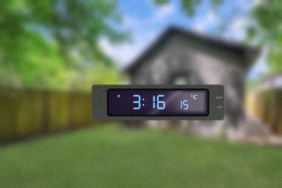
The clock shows **3:16**
